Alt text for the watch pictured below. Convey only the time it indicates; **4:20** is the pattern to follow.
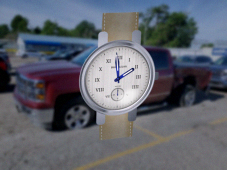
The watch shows **1:59**
